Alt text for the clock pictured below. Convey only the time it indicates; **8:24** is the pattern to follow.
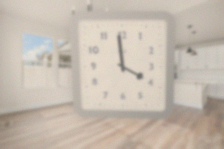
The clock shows **3:59**
